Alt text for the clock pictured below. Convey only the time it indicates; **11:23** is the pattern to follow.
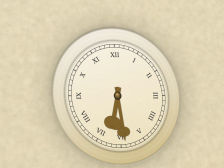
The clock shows **6:29**
